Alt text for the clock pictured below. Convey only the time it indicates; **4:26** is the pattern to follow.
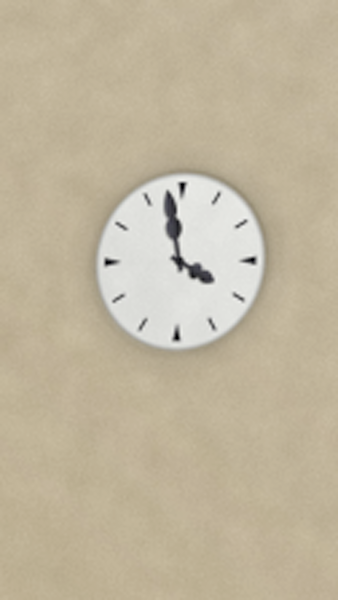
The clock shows **3:58**
